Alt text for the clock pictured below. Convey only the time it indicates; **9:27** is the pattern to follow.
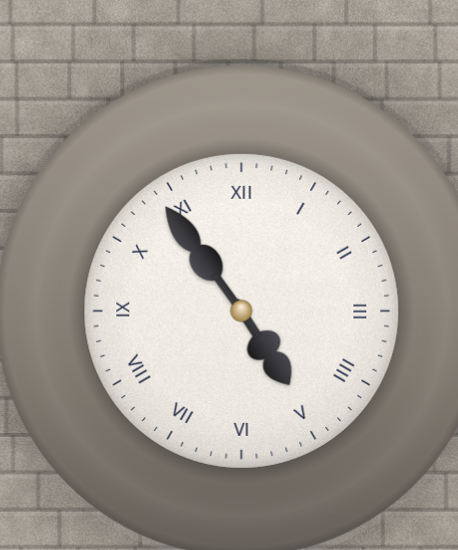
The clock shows **4:54**
